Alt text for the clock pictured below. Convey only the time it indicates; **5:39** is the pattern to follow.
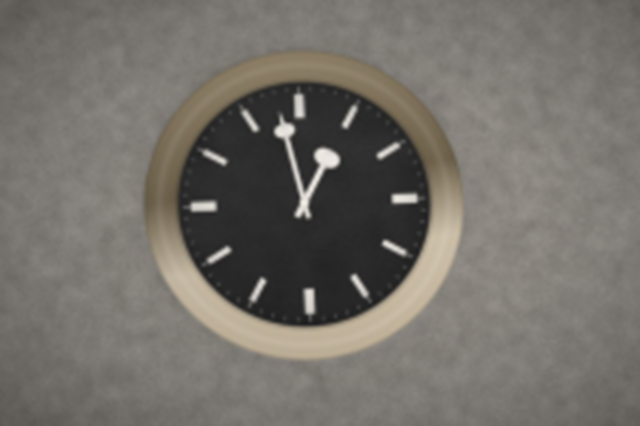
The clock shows **12:58**
